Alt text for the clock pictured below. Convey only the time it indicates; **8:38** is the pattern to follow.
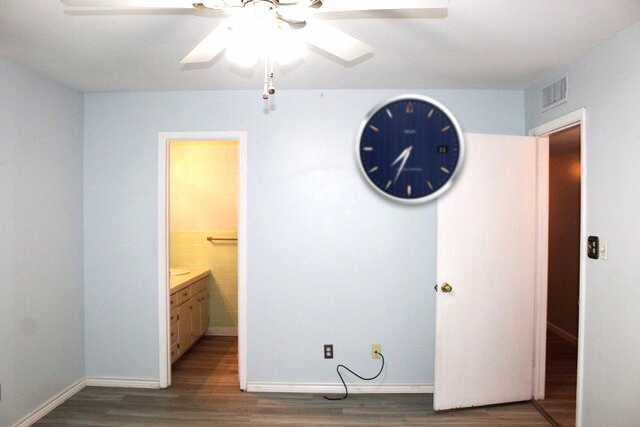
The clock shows **7:34**
